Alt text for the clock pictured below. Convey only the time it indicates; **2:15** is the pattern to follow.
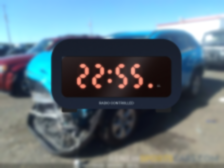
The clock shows **22:55**
